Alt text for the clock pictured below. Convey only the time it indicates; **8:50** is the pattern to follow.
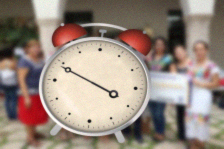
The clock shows **3:49**
